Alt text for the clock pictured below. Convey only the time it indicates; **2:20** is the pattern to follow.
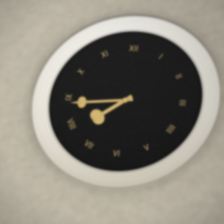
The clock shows **7:44**
